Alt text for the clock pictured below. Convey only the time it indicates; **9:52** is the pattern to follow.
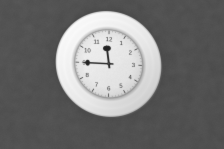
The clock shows **11:45**
